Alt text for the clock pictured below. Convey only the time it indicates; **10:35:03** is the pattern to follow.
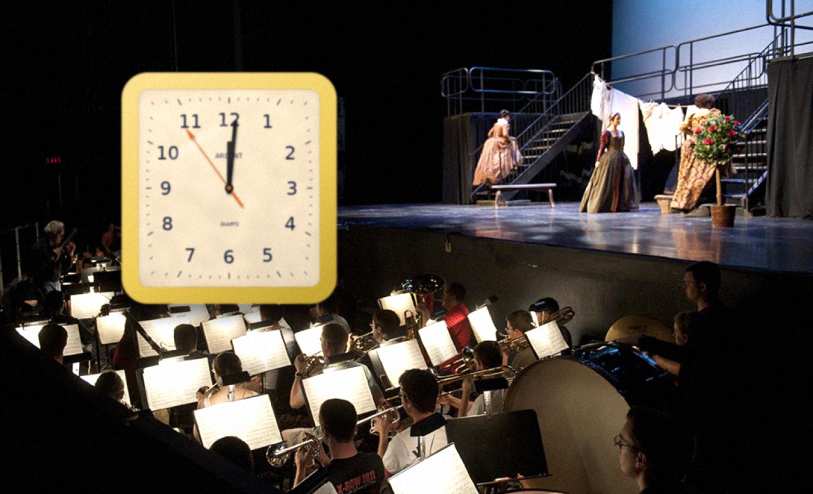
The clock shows **12:00:54**
